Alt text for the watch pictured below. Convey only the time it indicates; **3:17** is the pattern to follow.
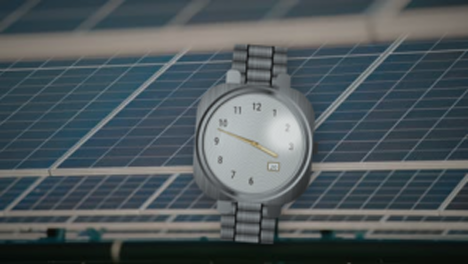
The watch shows **3:48**
